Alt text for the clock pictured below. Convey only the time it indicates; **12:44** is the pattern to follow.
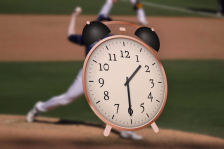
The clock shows **1:30**
